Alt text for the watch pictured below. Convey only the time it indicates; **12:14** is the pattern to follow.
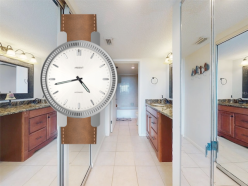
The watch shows **4:43**
